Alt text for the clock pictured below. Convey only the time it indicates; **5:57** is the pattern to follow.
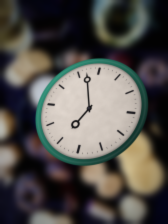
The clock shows **6:57**
